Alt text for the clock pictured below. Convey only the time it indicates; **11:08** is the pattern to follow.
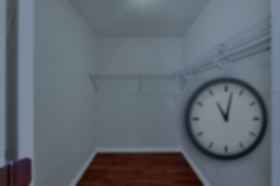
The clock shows **11:02**
